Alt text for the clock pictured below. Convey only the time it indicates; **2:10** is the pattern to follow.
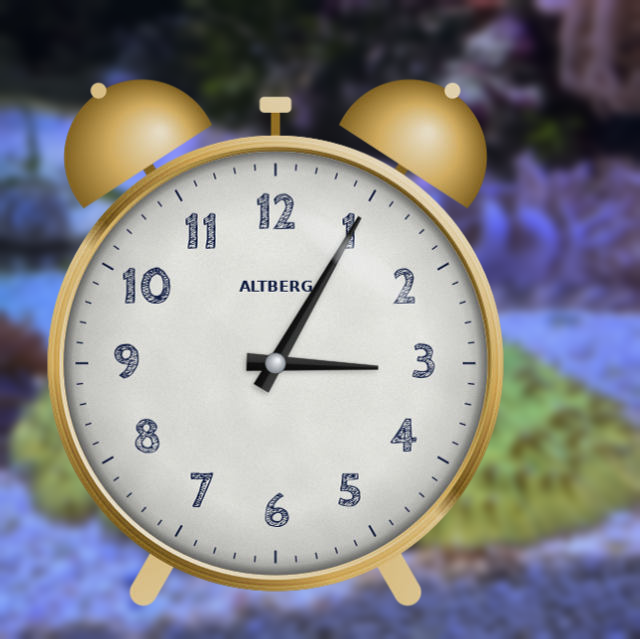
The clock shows **3:05**
